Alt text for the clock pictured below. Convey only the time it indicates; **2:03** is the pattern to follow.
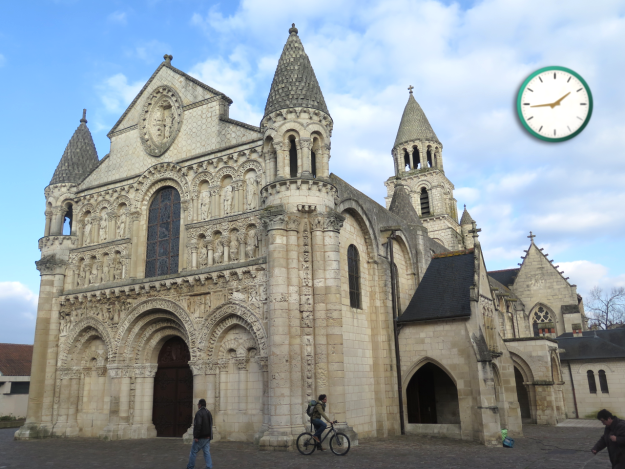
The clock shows **1:44**
